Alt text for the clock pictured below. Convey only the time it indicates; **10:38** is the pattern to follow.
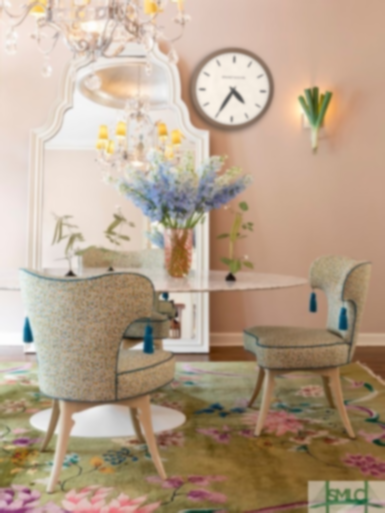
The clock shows **4:35**
